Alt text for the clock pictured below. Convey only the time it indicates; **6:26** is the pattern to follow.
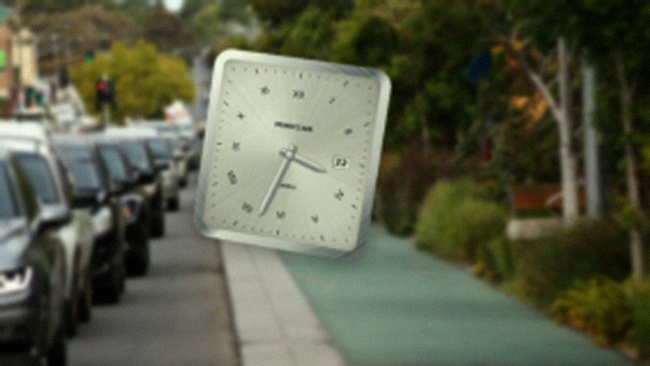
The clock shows **3:33**
